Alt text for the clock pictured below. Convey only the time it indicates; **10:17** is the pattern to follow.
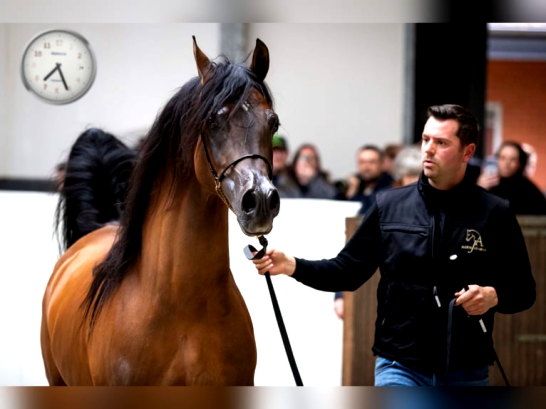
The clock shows **7:26**
